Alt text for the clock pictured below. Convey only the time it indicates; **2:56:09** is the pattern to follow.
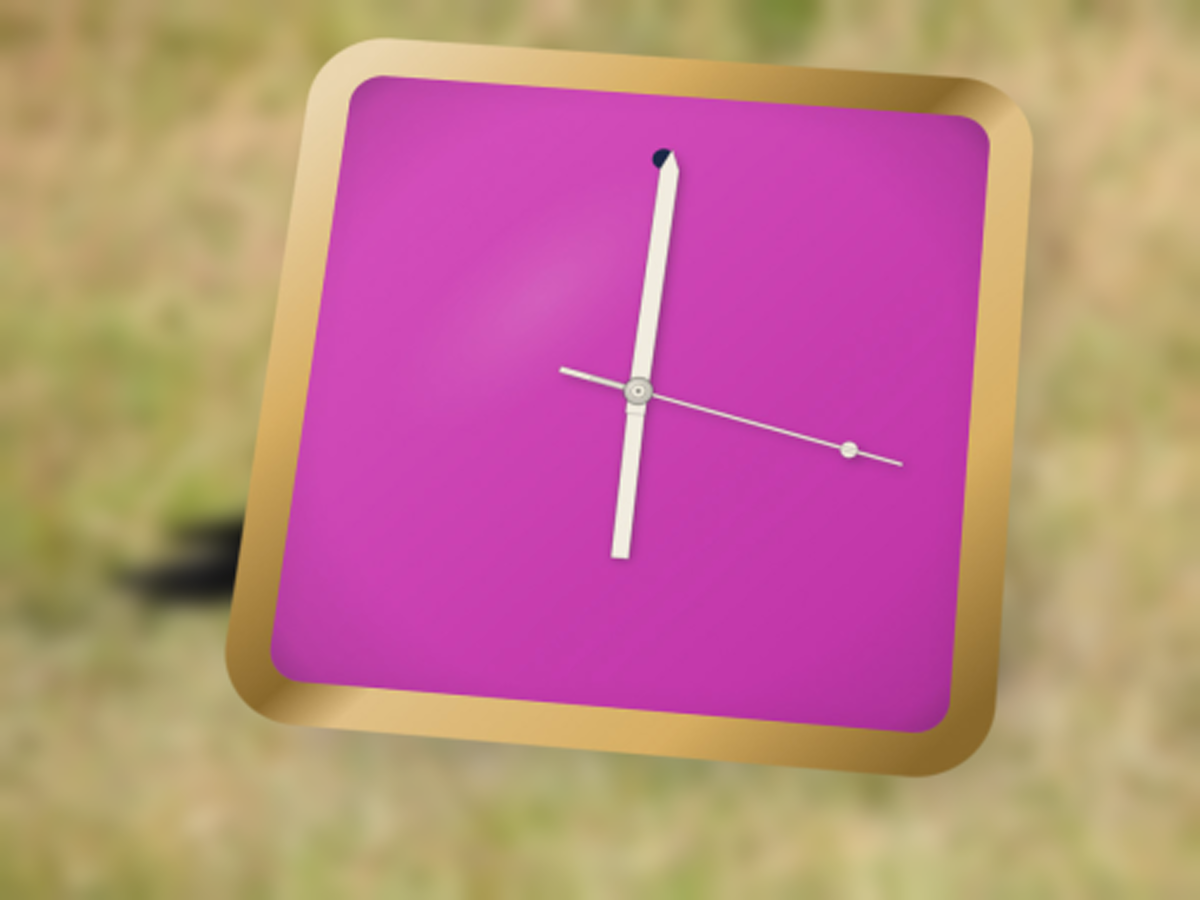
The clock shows **6:00:17**
